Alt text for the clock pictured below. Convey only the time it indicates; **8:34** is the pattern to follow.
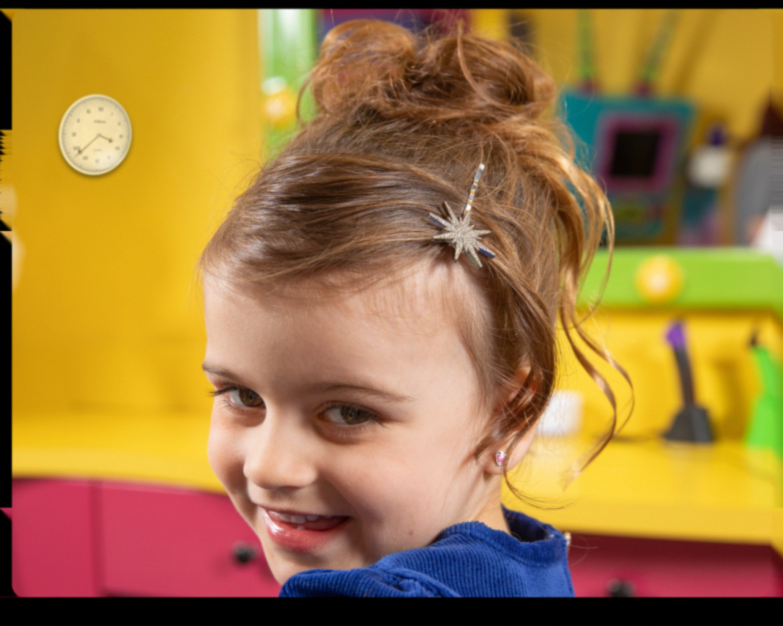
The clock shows **3:38**
